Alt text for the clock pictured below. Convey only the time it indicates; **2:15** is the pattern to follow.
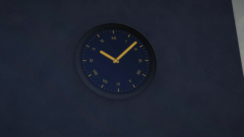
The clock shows **10:08**
